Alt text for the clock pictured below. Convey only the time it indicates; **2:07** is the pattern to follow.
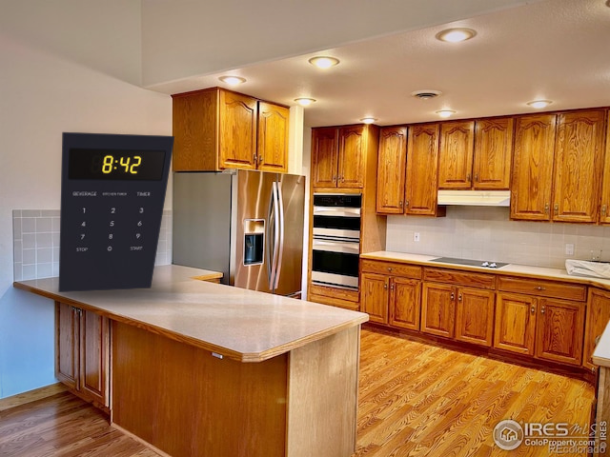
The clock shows **8:42**
